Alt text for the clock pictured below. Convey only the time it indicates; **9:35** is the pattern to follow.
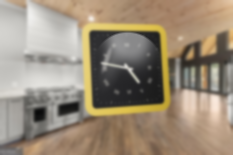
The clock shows **4:47**
